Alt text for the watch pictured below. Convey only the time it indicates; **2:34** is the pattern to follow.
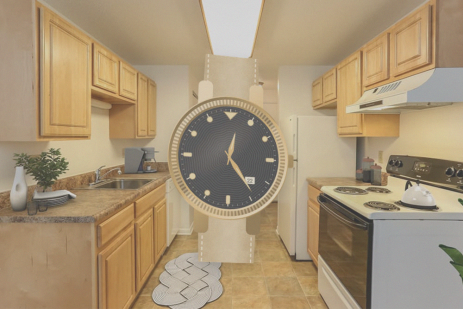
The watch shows **12:24**
